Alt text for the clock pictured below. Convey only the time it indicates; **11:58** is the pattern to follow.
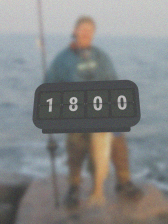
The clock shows **18:00**
